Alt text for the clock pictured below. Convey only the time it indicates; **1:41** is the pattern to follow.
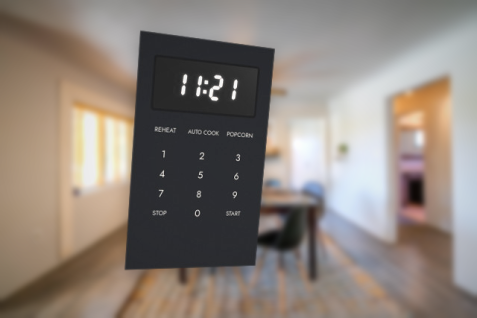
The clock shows **11:21**
